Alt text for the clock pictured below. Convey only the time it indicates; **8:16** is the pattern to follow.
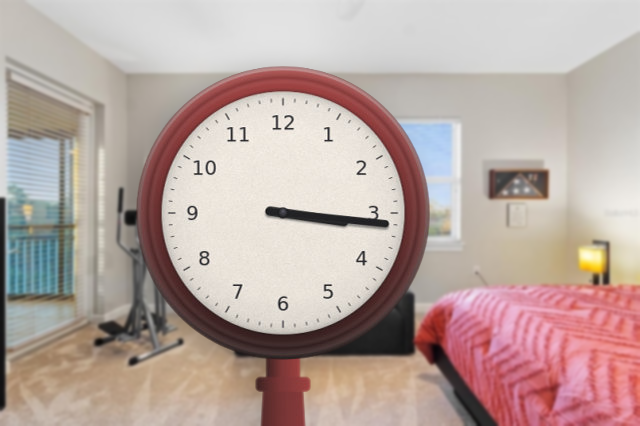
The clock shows **3:16**
